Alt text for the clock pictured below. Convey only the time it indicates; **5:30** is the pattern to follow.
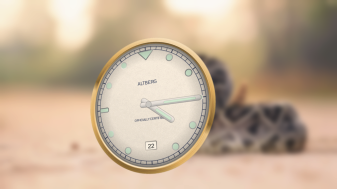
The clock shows **4:15**
